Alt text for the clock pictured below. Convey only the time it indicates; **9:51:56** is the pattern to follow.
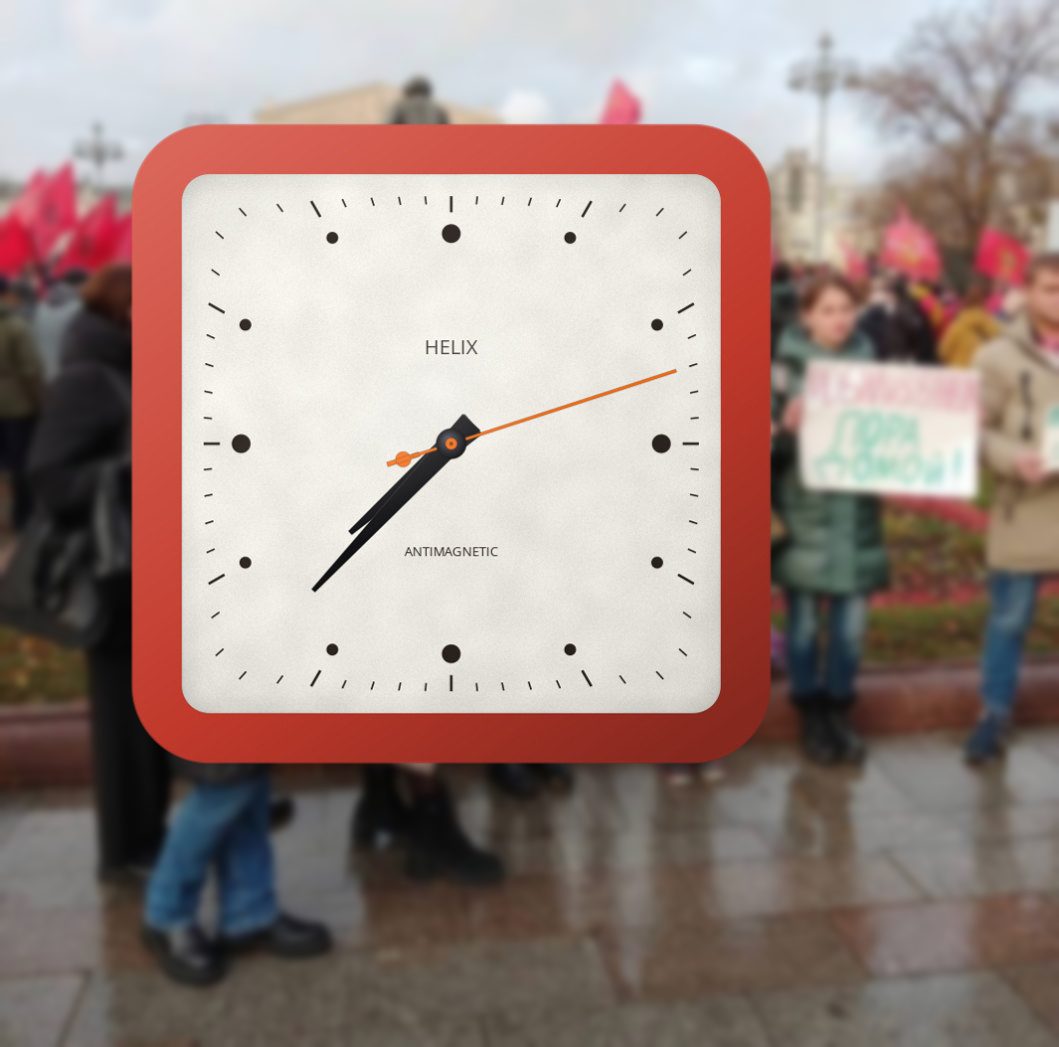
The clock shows **7:37:12**
